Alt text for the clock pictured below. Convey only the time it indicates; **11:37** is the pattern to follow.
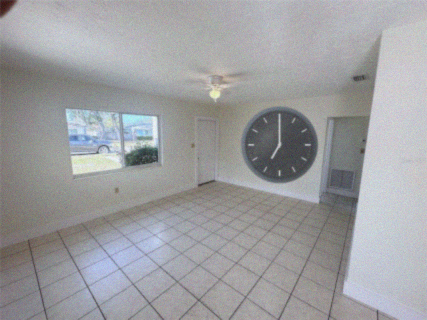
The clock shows **7:00**
